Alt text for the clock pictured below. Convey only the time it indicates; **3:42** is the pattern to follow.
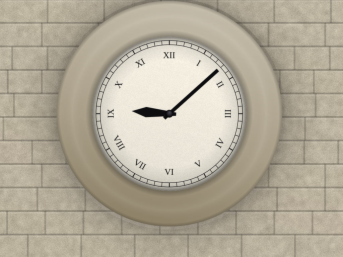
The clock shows **9:08**
